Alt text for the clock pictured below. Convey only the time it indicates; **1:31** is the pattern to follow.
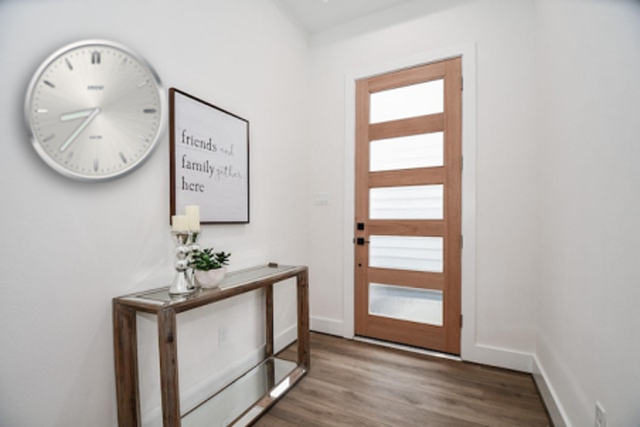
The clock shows **8:37**
